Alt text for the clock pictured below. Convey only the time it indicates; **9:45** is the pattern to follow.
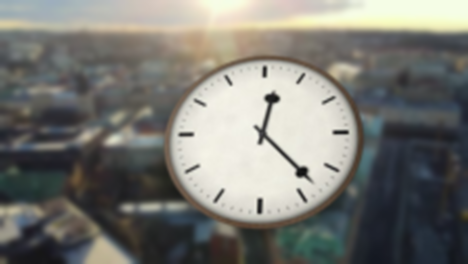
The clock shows **12:23**
